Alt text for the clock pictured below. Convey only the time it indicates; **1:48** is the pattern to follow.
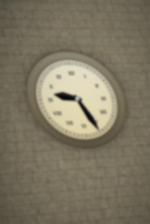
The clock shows **9:26**
